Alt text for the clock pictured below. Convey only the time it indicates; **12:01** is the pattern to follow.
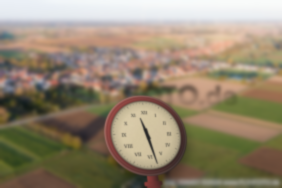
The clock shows **11:28**
